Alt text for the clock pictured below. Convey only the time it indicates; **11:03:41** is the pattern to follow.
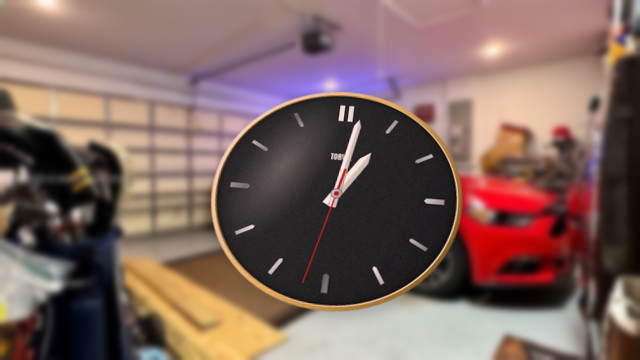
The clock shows **1:01:32**
